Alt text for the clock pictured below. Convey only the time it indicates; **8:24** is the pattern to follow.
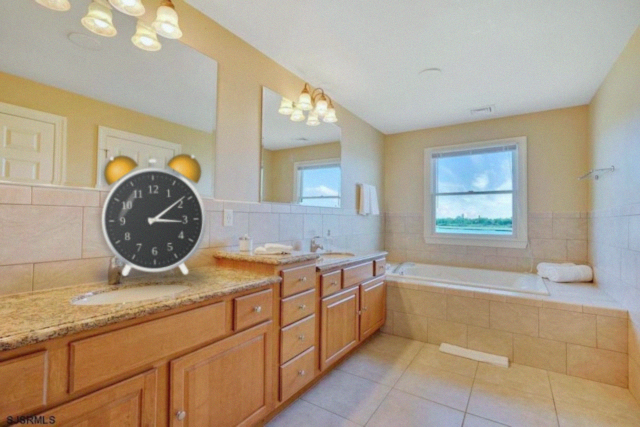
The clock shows **3:09**
